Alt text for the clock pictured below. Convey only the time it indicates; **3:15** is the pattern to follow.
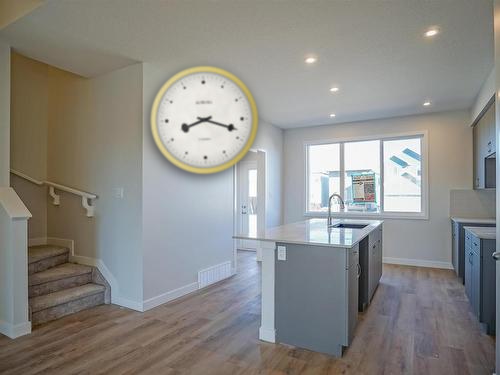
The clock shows **8:18**
